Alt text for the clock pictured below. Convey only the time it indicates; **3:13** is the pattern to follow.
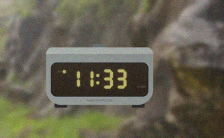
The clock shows **11:33**
